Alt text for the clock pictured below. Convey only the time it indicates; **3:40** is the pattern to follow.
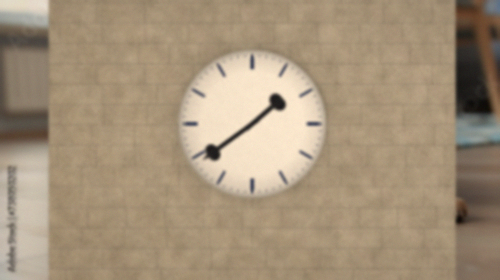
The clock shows **1:39**
